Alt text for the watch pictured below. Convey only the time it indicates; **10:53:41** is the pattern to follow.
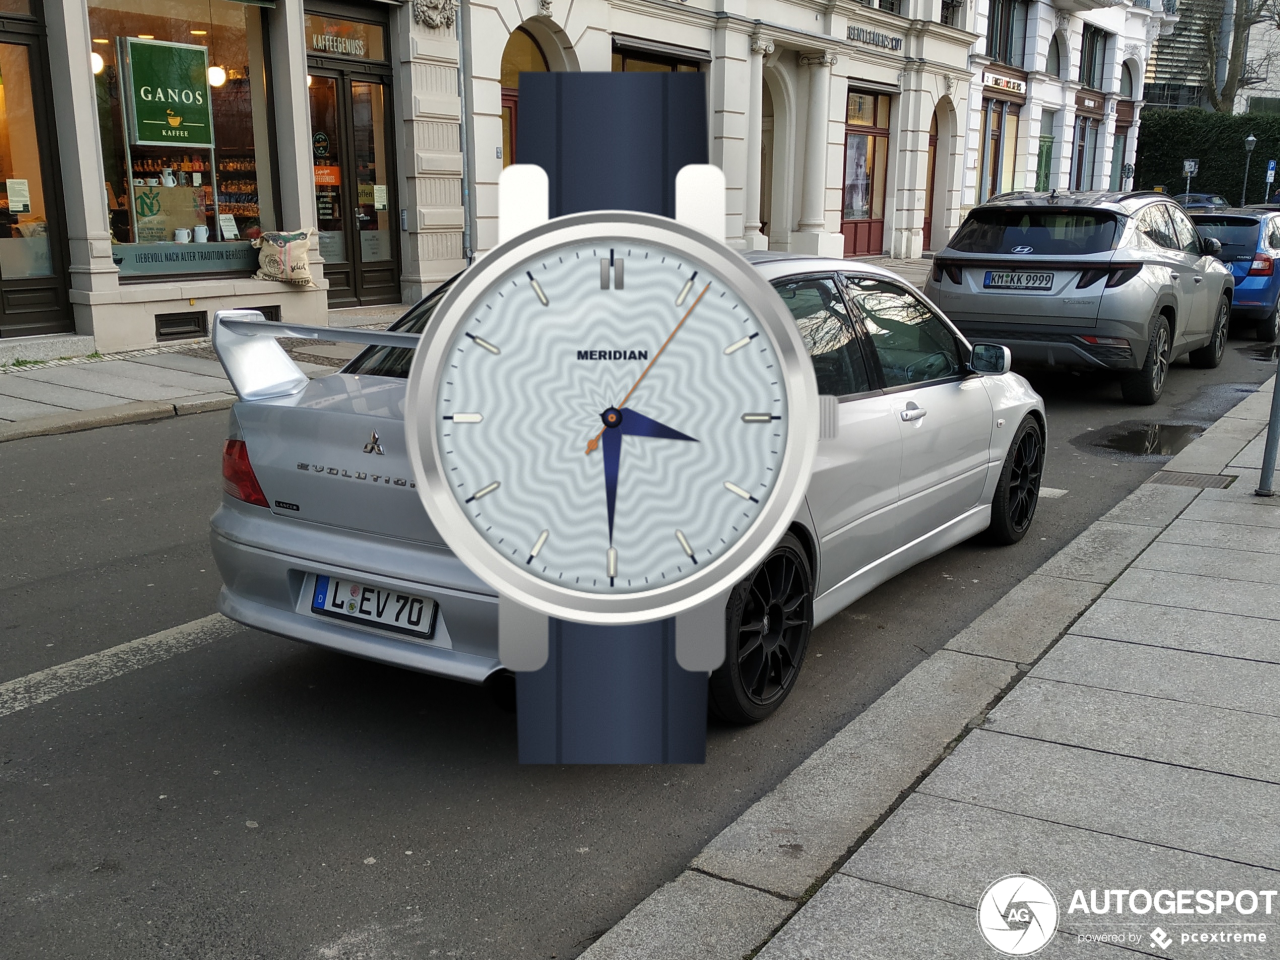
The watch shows **3:30:06**
